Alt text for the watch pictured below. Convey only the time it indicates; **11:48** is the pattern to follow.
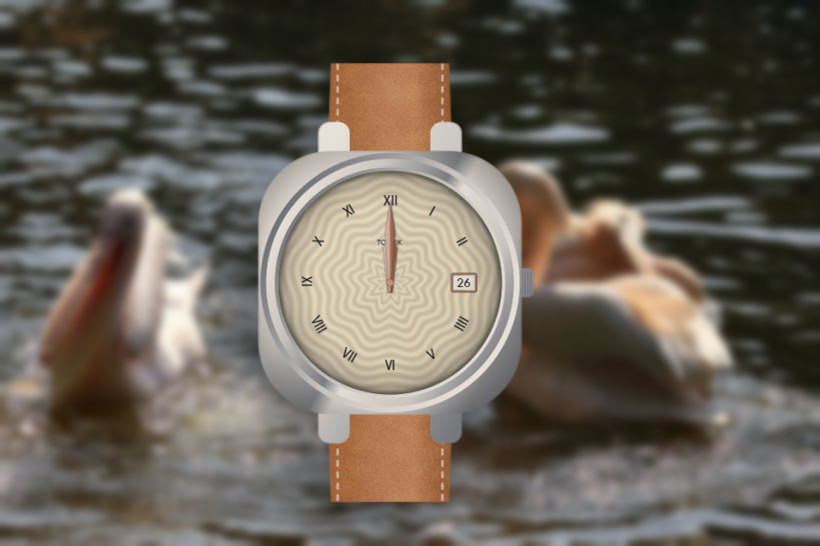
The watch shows **12:00**
